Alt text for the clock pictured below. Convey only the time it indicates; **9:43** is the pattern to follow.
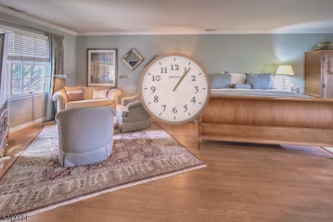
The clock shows **1:06**
